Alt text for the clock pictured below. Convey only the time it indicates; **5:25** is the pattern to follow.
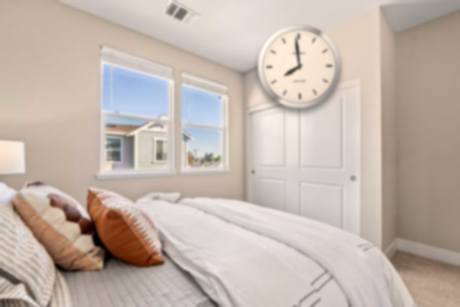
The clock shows **7:59**
